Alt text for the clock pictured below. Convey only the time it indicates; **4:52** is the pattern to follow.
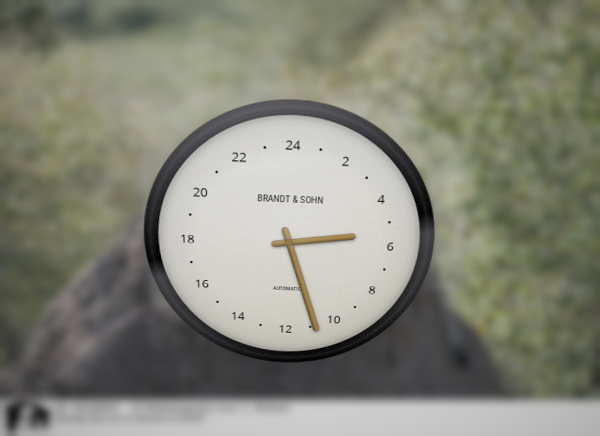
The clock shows **5:27**
